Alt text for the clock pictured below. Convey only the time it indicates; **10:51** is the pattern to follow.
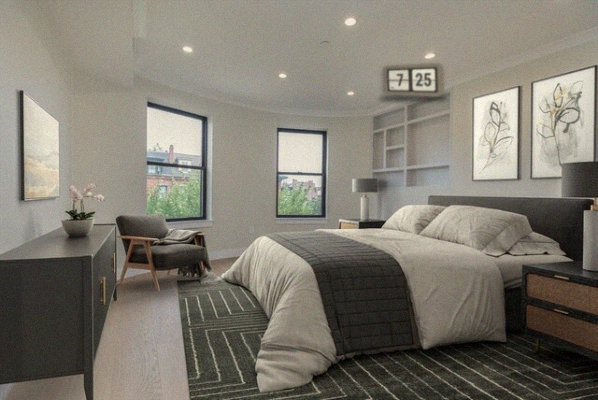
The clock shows **7:25**
